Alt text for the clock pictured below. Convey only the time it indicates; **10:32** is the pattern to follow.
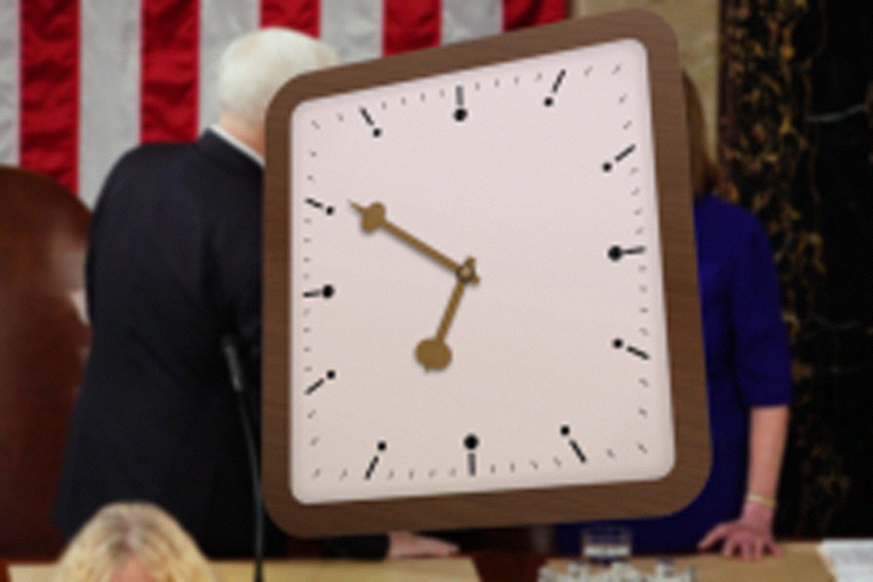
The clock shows **6:51**
